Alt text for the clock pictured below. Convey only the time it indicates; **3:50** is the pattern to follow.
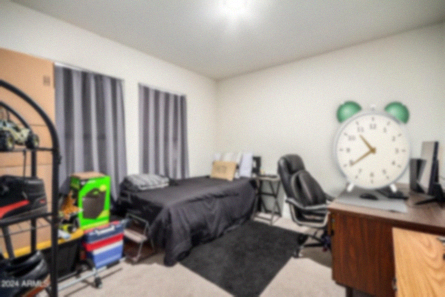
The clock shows **10:39**
